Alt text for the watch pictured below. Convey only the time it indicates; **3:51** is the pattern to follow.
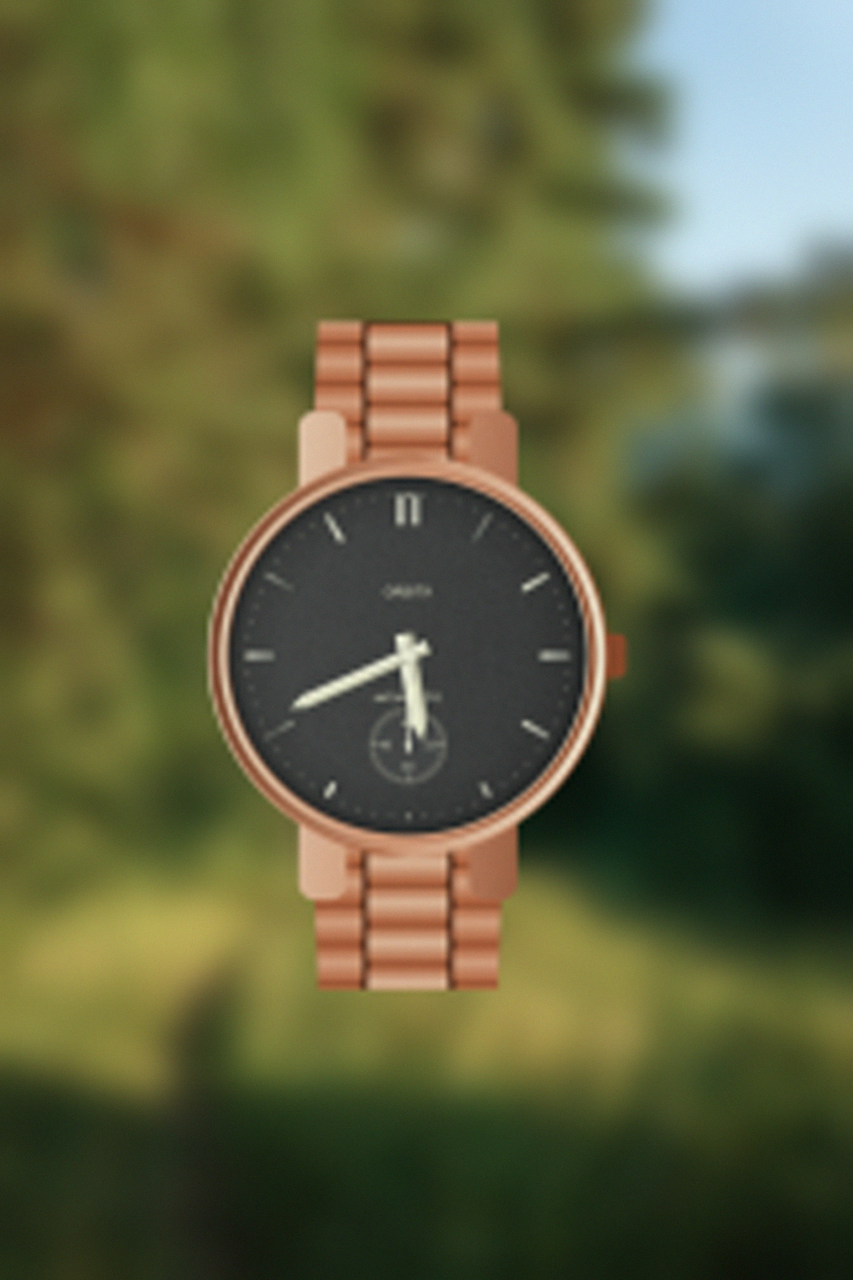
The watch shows **5:41**
